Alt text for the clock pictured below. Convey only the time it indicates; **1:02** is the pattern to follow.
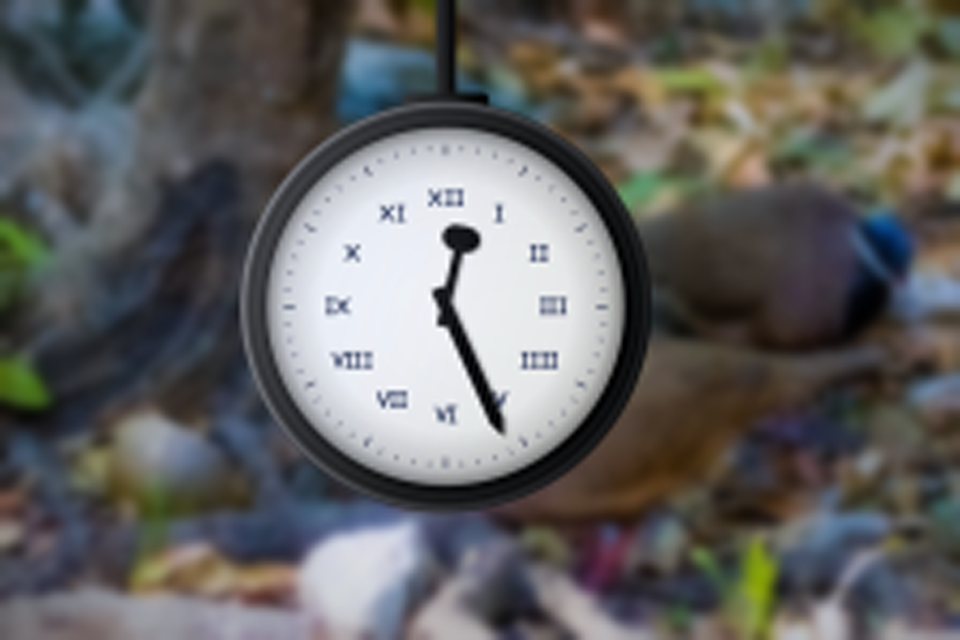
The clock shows **12:26**
